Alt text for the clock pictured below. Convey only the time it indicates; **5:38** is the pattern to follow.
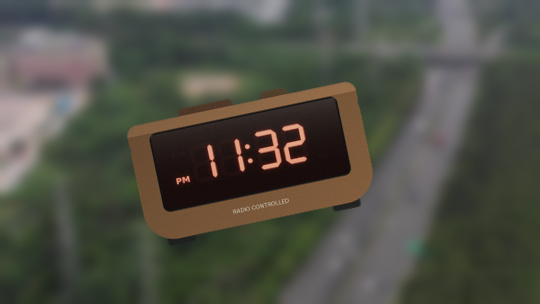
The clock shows **11:32**
